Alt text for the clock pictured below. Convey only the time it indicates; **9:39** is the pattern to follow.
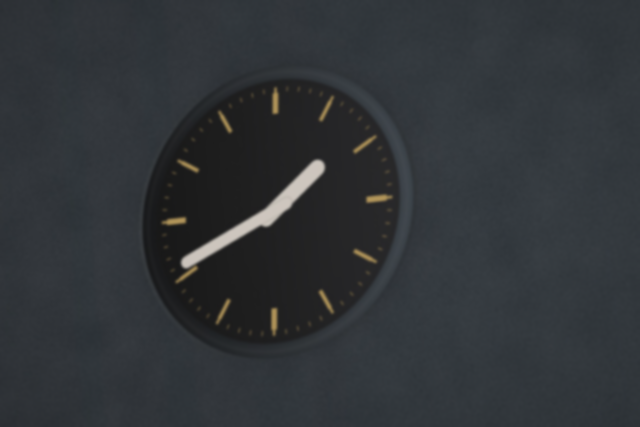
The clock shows **1:41**
